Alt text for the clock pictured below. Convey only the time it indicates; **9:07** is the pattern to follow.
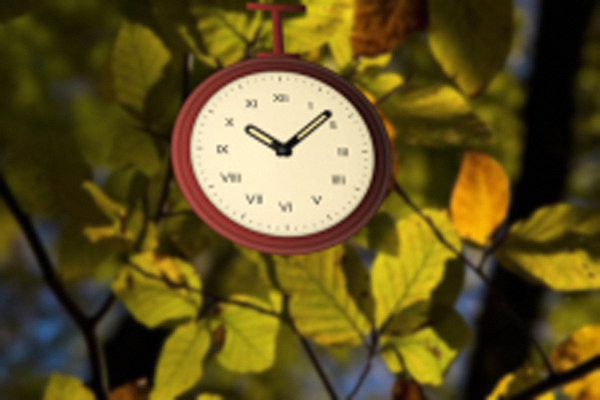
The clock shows **10:08**
